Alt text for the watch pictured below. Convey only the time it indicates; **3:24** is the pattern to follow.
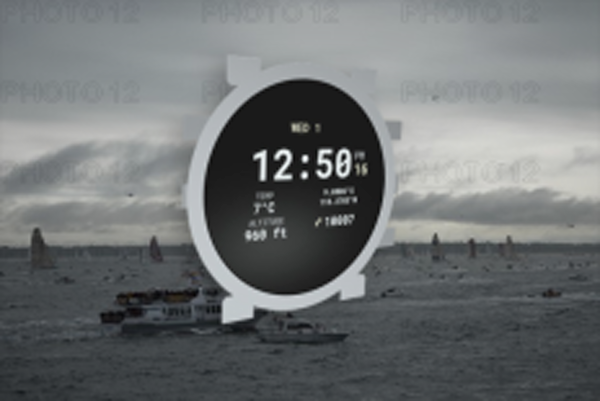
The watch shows **12:50**
